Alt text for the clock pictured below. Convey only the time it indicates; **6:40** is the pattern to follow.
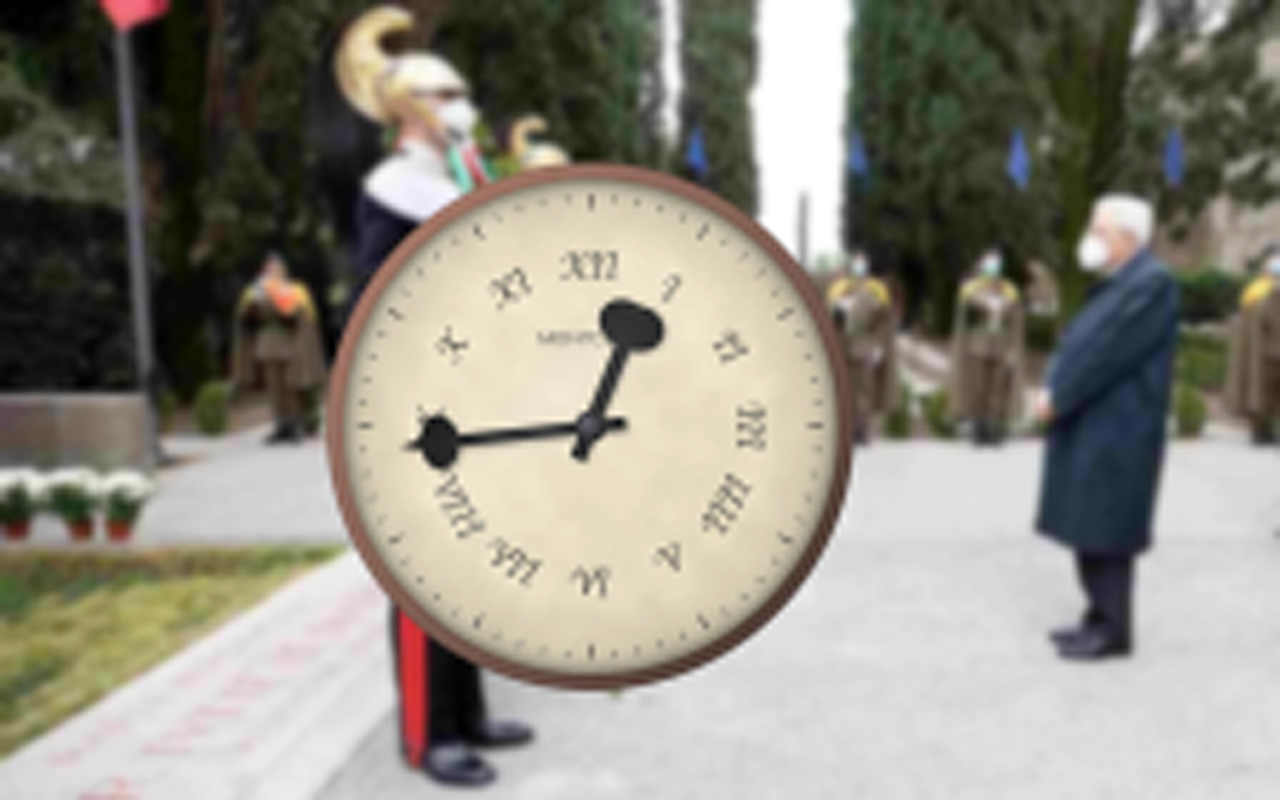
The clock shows **12:44**
